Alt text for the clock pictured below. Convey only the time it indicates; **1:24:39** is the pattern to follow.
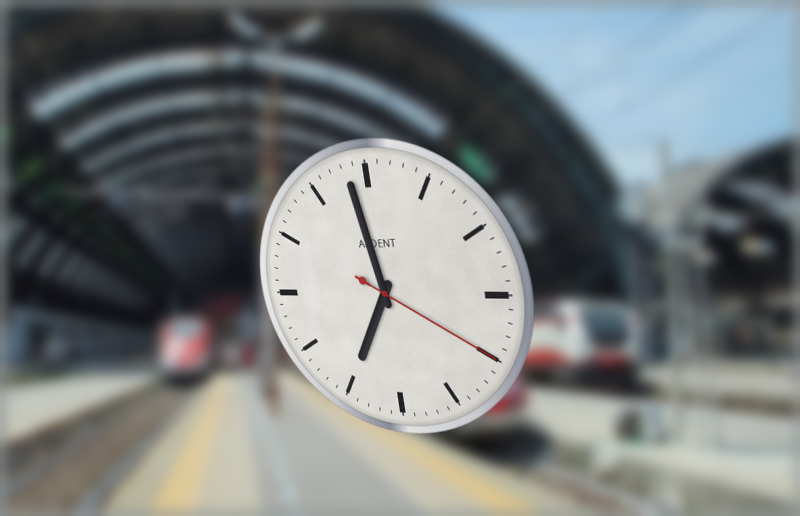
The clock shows **6:58:20**
